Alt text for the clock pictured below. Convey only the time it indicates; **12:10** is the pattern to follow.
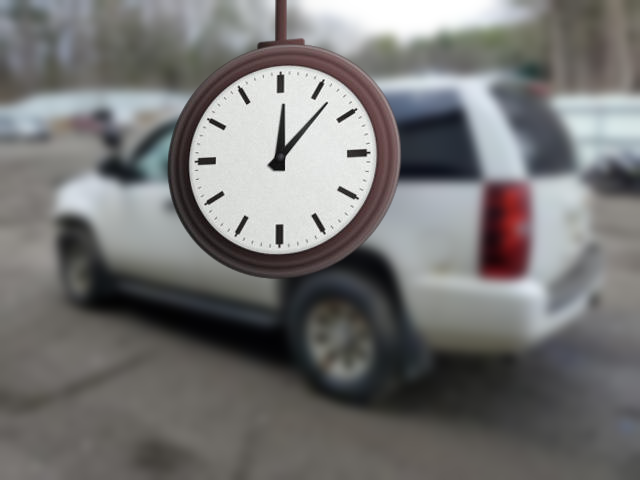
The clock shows **12:07**
